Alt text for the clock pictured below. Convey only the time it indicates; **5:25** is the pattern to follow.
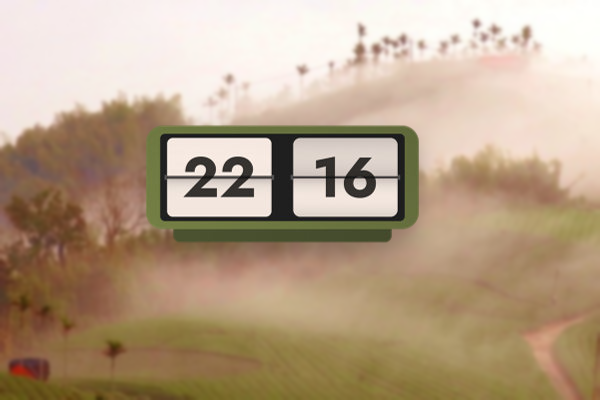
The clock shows **22:16**
